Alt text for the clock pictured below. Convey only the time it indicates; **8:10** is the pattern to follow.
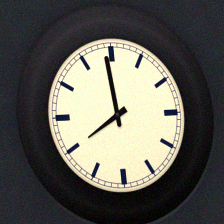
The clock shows **7:59**
